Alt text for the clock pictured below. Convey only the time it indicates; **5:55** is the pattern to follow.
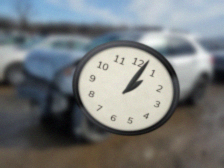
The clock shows **1:02**
